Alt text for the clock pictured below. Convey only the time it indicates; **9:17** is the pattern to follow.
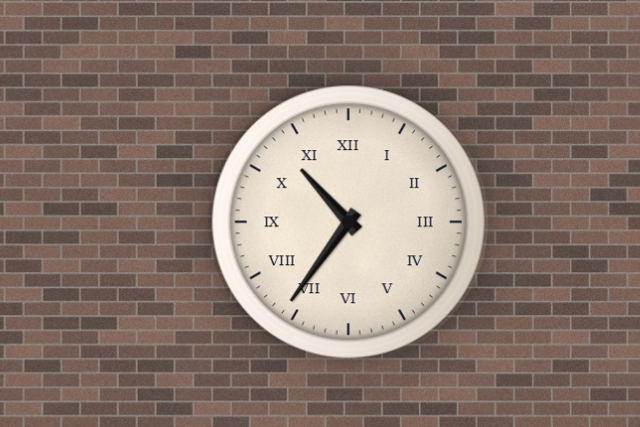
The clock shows **10:36**
